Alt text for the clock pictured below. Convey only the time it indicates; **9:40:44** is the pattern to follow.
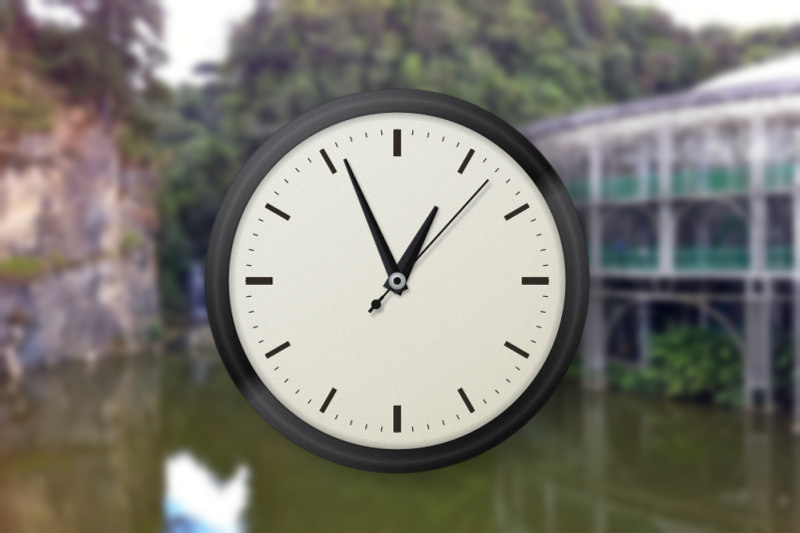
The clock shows **12:56:07**
